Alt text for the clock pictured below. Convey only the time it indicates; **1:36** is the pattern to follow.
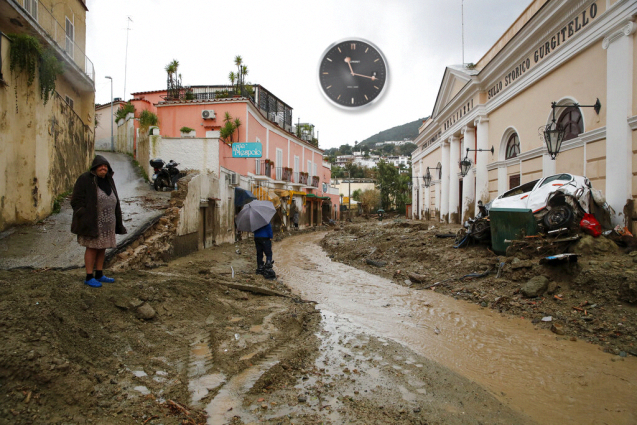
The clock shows **11:17**
